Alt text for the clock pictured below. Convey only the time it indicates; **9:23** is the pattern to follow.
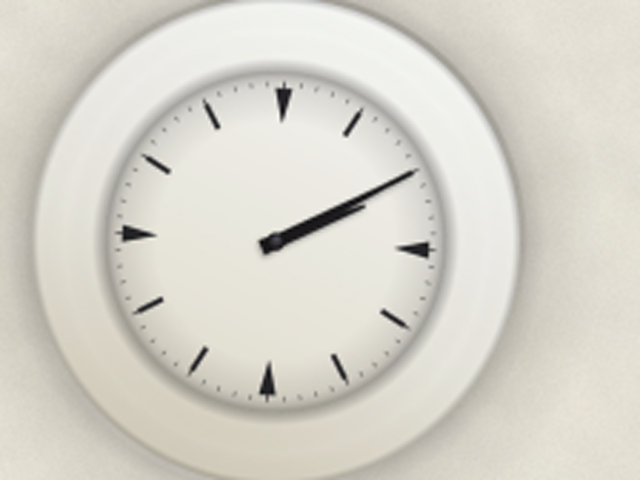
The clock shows **2:10**
